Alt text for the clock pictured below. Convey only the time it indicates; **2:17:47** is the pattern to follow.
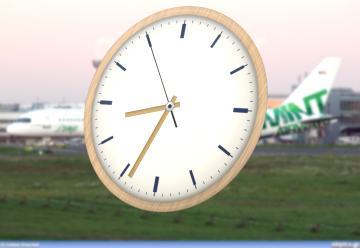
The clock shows **8:33:55**
